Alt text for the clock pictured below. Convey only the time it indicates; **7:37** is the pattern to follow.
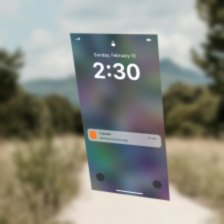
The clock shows **2:30**
